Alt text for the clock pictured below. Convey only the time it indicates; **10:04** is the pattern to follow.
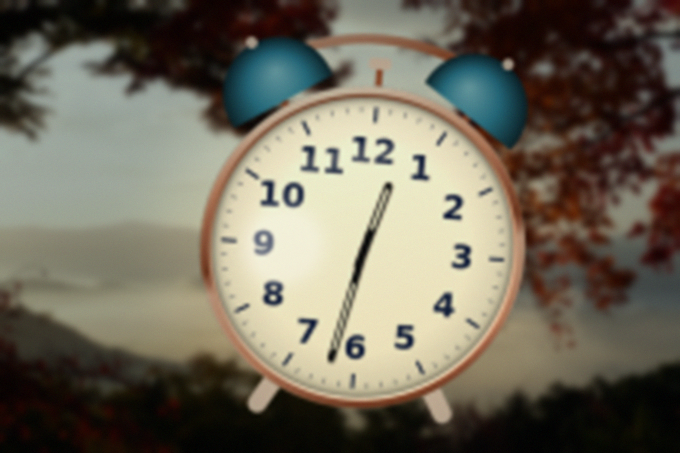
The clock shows **12:32**
